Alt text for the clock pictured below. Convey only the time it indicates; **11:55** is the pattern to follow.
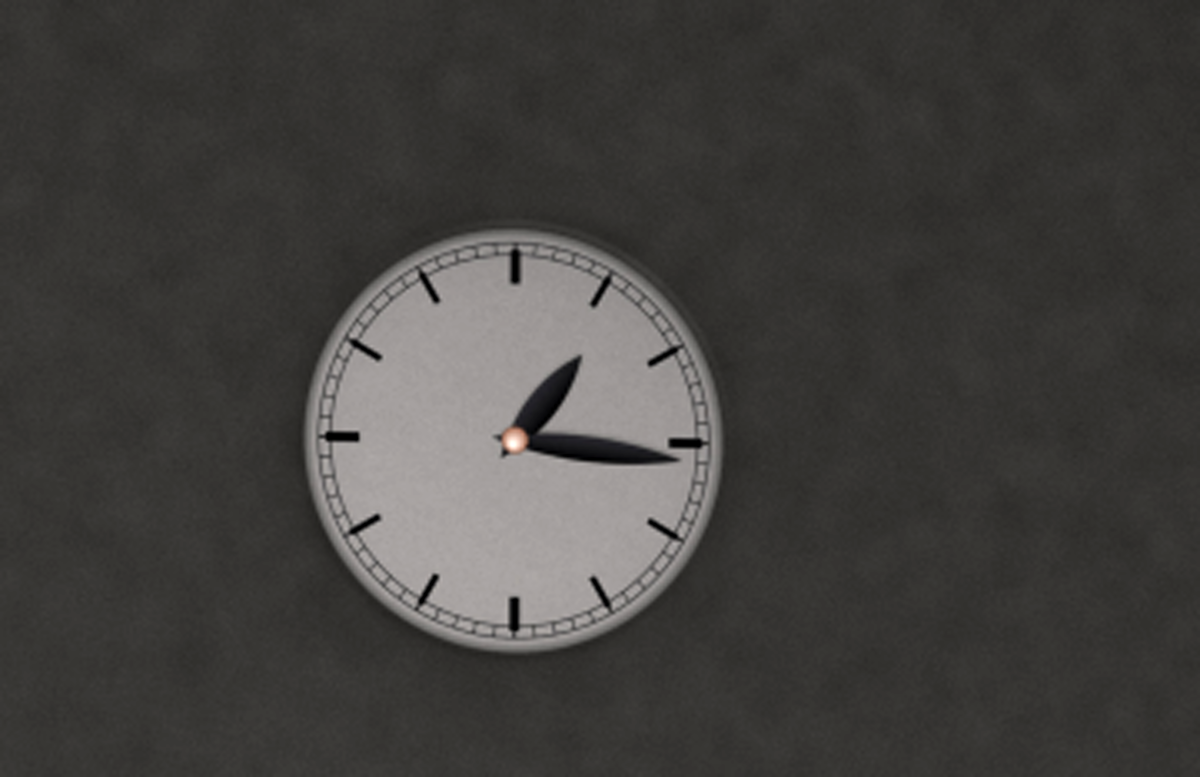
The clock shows **1:16**
